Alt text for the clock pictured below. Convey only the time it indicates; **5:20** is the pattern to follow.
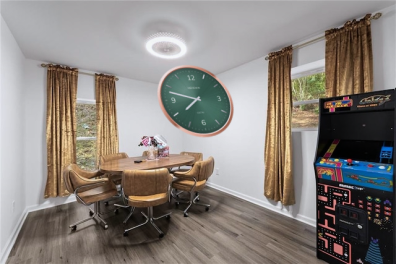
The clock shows **7:48**
